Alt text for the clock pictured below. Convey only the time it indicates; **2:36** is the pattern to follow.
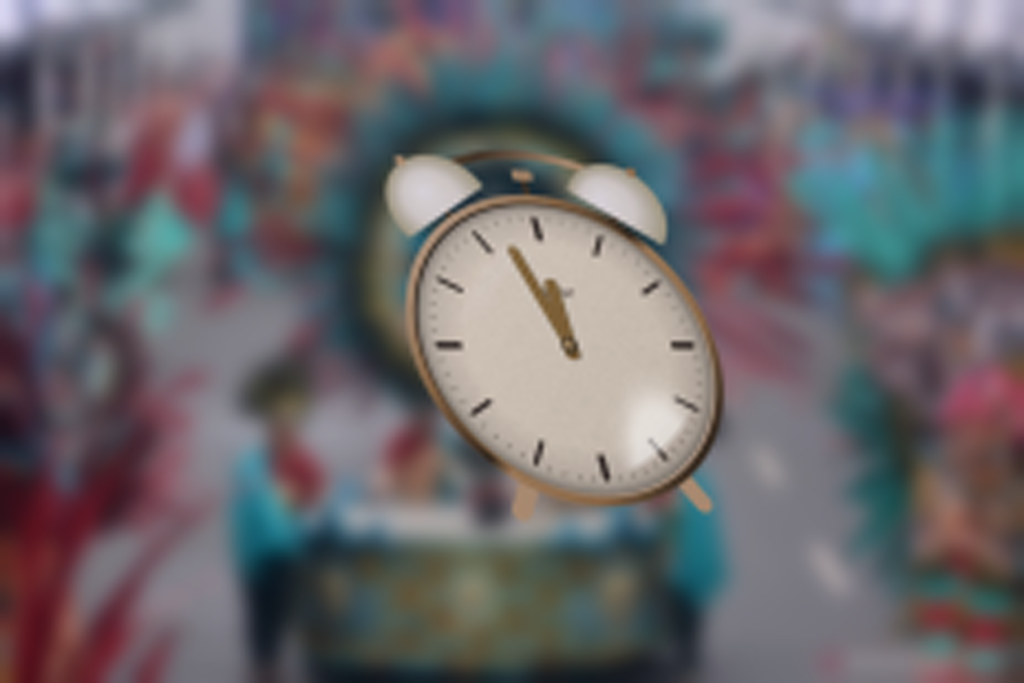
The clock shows **11:57**
